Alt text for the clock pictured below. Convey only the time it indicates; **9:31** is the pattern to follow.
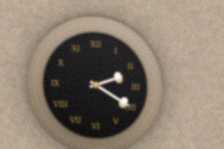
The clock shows **2:20**
